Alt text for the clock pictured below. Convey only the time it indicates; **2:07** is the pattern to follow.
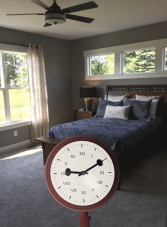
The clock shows **9:10**
